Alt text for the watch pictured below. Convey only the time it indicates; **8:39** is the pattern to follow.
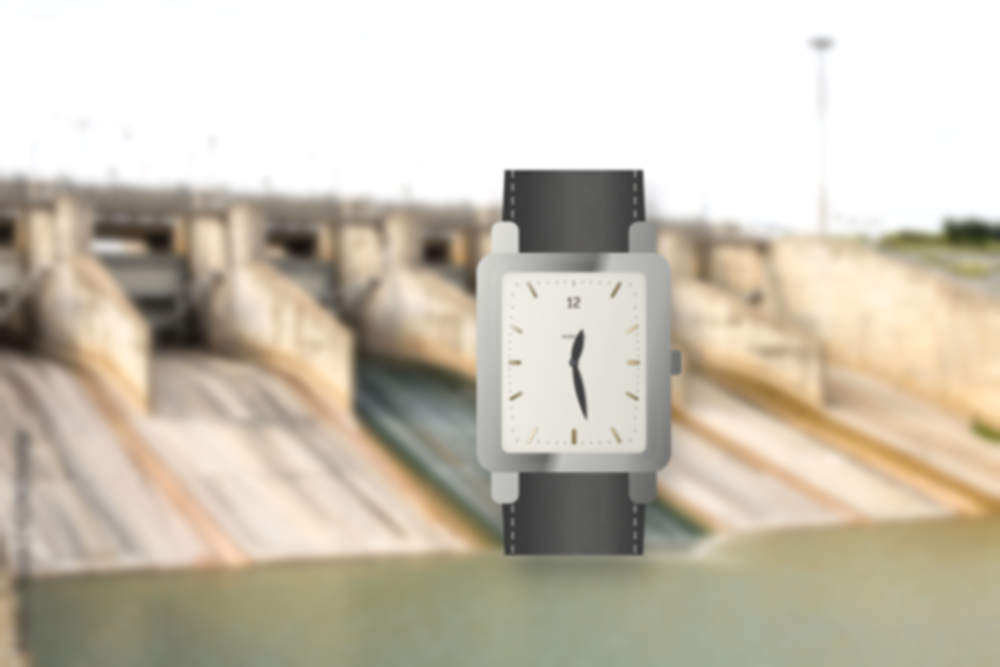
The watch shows **12:28**
